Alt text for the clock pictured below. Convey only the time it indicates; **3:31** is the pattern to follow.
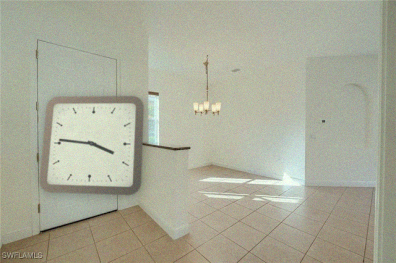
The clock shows **3:46**
